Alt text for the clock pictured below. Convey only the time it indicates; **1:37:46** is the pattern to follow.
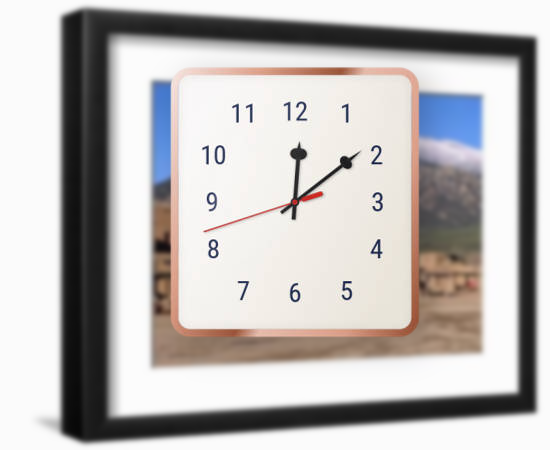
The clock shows **12:08:42**
